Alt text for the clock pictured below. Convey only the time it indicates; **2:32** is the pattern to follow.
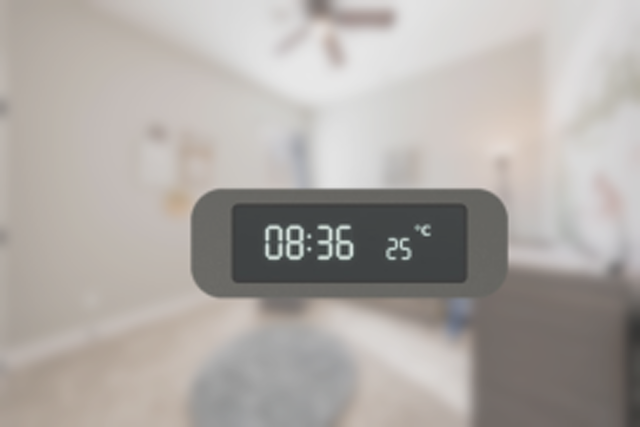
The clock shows **8:36**
